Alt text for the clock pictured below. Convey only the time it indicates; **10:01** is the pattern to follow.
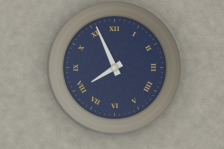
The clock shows **7:56**
